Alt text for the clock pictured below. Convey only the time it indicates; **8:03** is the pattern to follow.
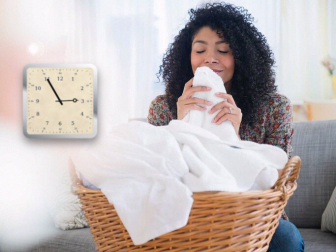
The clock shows **2:55**
